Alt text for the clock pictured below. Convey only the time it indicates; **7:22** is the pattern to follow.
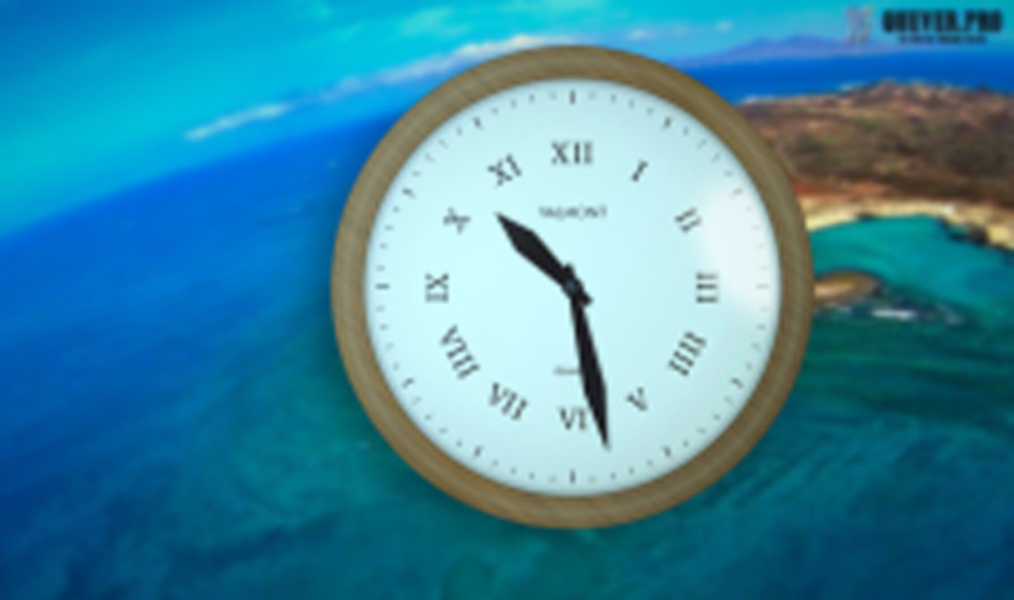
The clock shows **10:28**
